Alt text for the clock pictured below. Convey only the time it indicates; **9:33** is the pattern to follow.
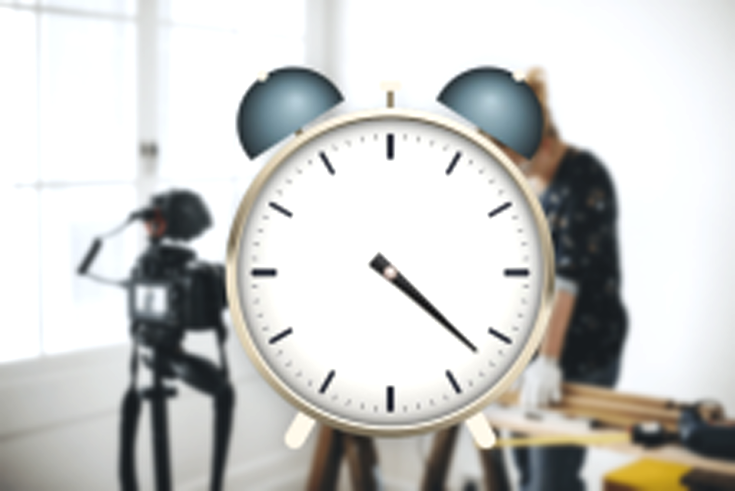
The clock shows **4:22**
